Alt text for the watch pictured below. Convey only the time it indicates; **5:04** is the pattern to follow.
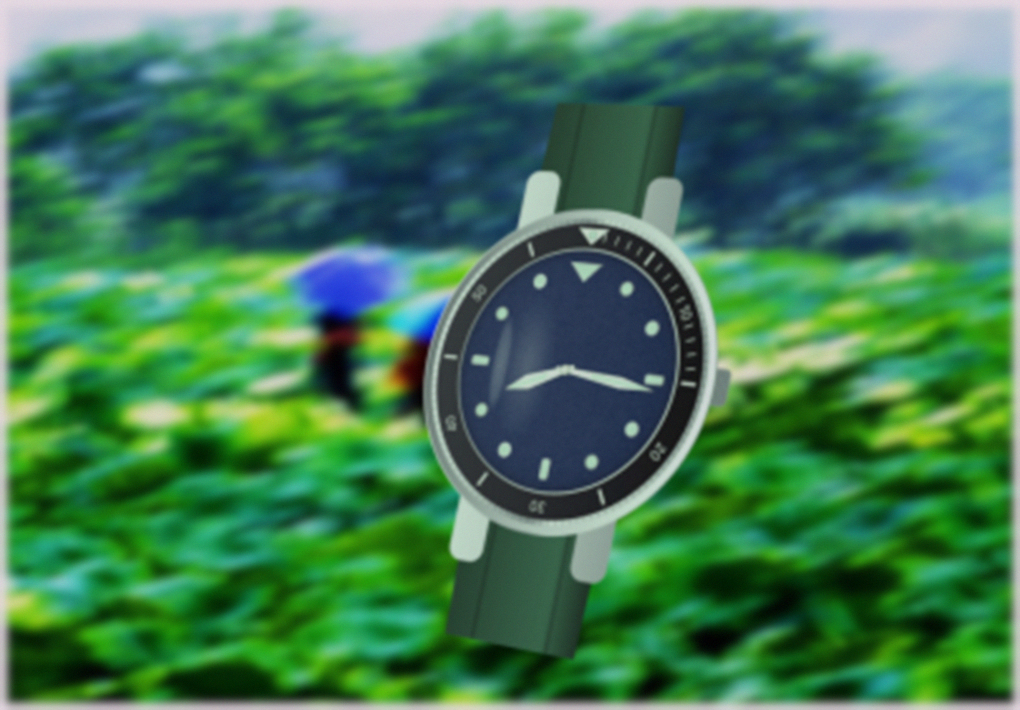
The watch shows **8:16**
